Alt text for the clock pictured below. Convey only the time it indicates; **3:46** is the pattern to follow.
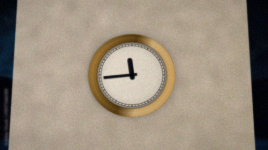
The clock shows **11:44**
